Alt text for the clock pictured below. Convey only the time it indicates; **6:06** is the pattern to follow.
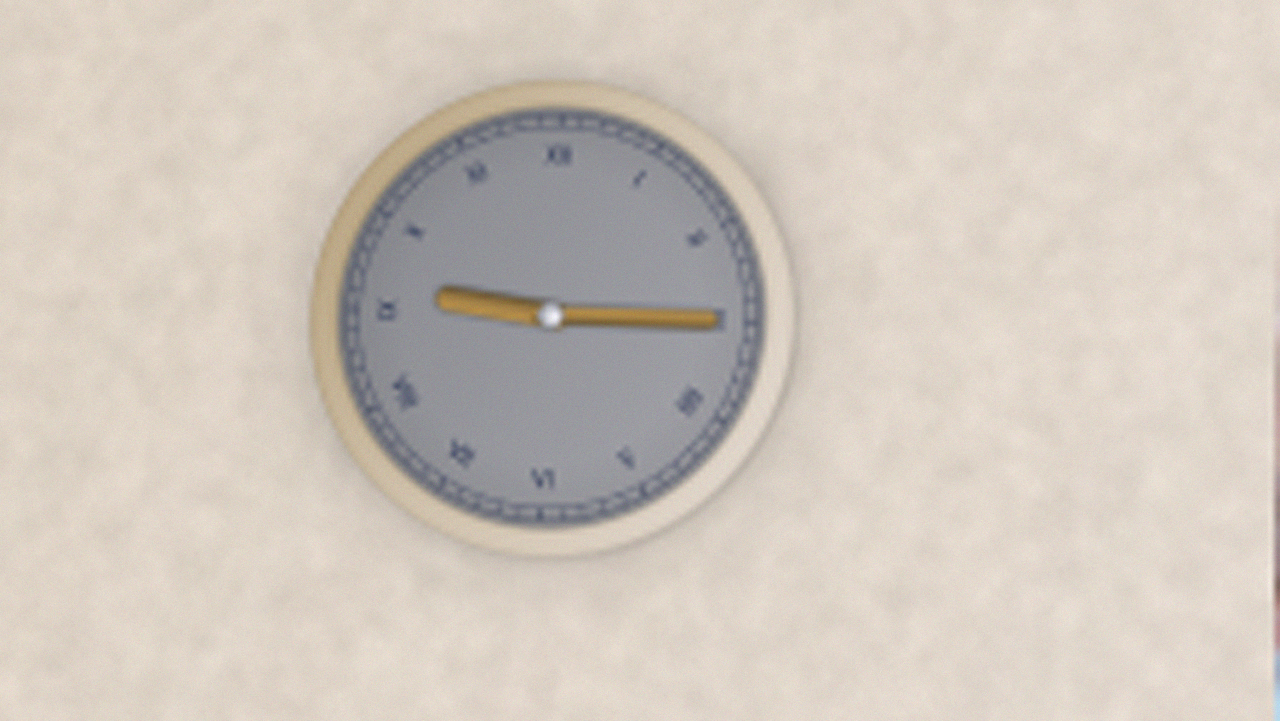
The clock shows **9:15**
